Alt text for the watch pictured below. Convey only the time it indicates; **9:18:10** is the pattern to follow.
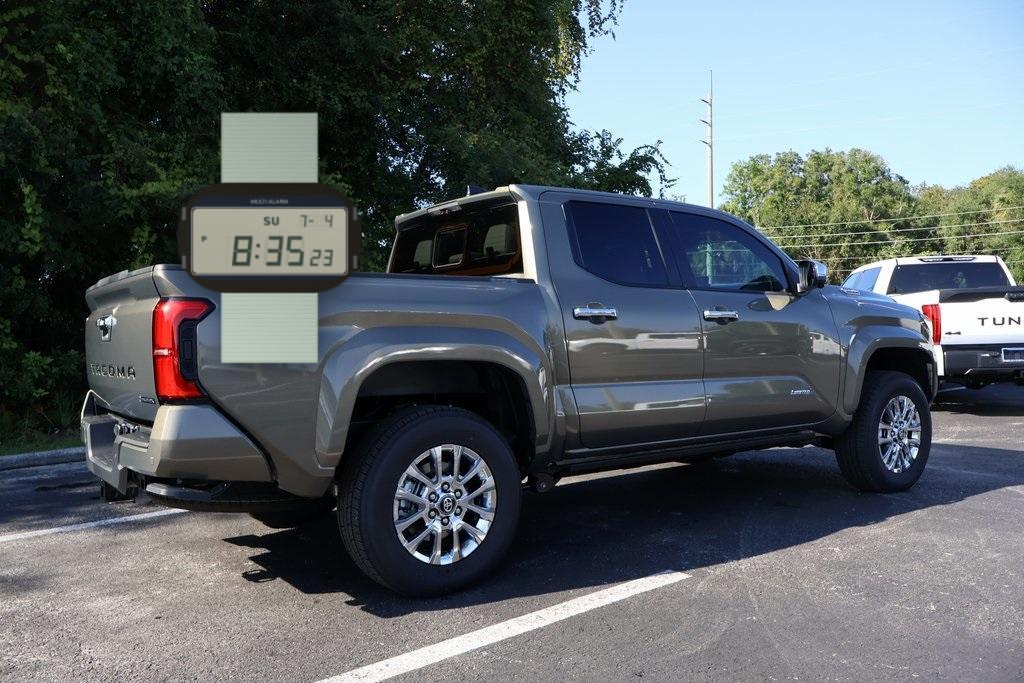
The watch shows **8:35:23**
